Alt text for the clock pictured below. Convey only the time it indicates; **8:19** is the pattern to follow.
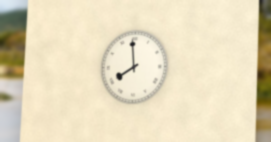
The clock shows **7:59**
